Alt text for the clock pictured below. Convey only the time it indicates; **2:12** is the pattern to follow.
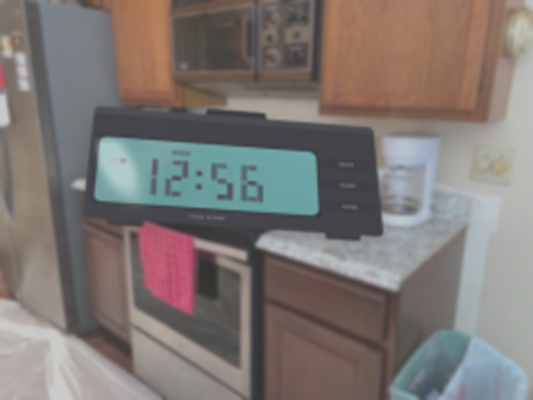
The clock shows **12:56**
